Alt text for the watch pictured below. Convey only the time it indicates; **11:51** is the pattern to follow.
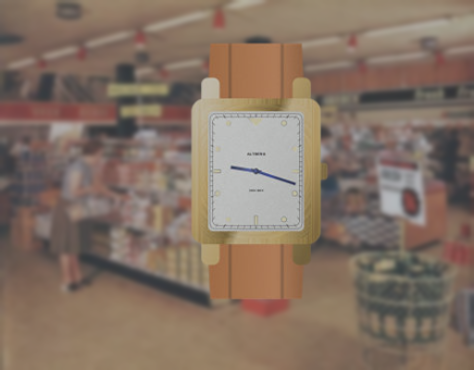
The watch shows **9:18**
